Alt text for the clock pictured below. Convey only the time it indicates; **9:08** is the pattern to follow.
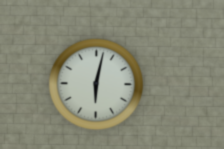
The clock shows **6:02**
